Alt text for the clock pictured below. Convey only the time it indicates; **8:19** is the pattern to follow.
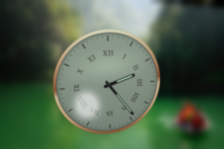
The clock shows **2:24**
